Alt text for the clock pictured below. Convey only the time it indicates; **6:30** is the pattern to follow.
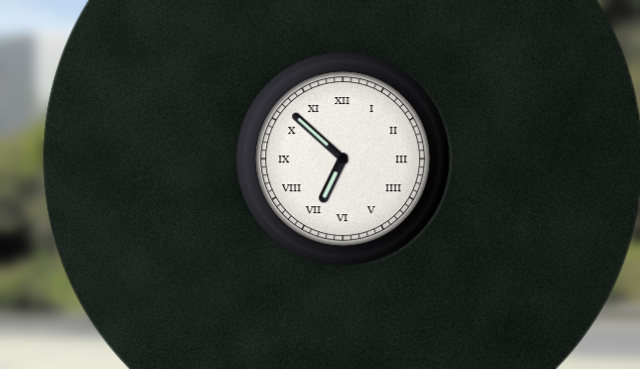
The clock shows **6:52**
